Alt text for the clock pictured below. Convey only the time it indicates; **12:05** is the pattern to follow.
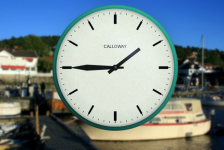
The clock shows **1:45**
